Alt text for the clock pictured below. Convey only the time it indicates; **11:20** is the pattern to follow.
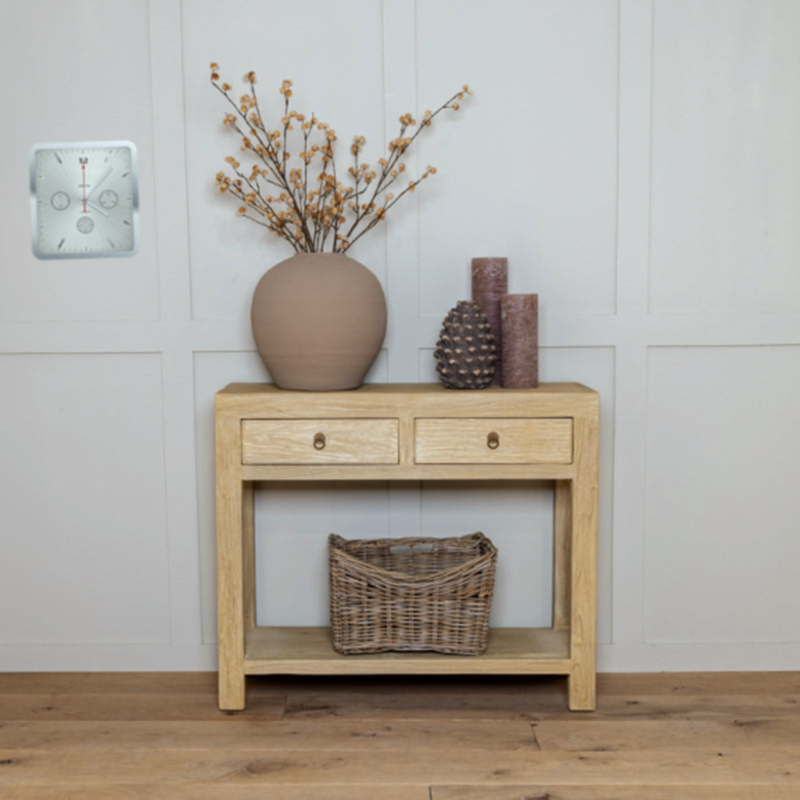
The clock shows **4:07**
